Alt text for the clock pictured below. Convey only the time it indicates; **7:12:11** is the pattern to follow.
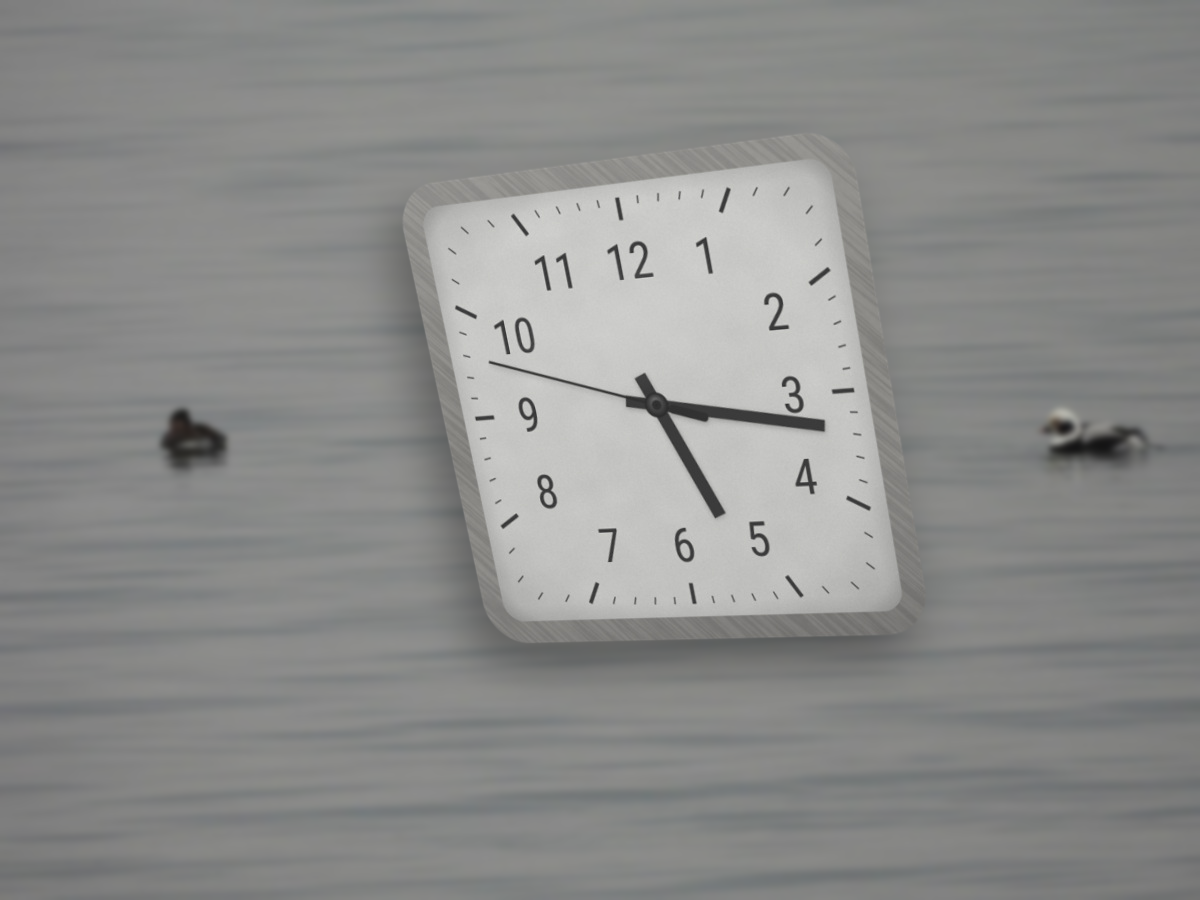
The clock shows **5:16:48**
